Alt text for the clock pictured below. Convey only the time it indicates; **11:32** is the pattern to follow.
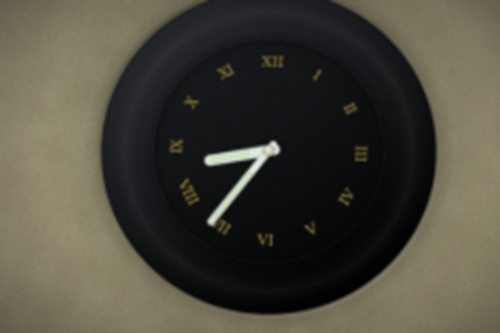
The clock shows **8:36**
